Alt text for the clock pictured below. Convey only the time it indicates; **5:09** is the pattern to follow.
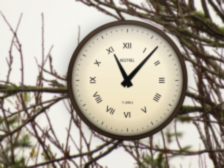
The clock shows **11:07**
